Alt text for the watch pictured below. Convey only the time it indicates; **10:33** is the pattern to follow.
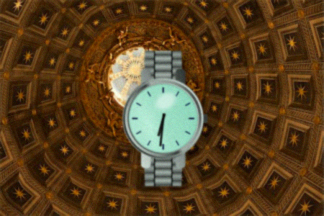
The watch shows **6:31**
